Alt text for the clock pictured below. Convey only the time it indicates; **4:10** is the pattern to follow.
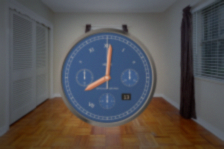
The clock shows **8:01**
